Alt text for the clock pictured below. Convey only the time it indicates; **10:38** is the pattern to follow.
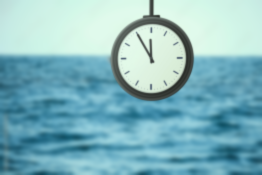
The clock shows **11:55**
